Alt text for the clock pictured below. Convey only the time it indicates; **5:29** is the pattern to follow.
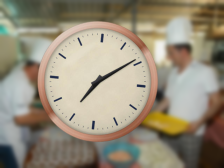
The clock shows **7:09**
